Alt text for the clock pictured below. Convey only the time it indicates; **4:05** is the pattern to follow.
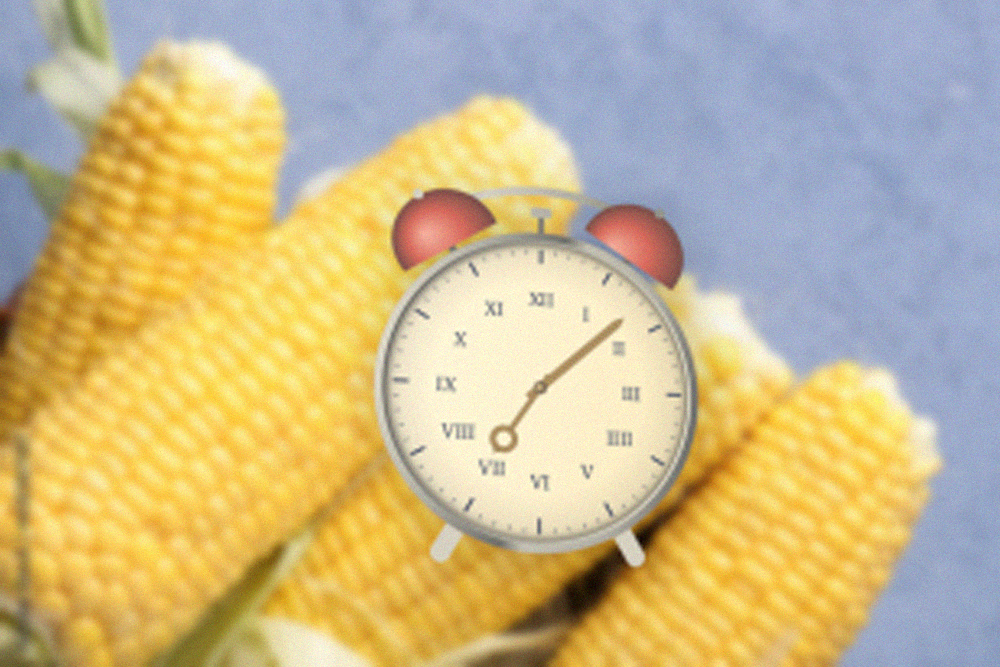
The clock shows **7:08**
